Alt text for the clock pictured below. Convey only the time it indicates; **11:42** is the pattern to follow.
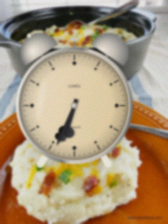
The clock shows **6:34**
